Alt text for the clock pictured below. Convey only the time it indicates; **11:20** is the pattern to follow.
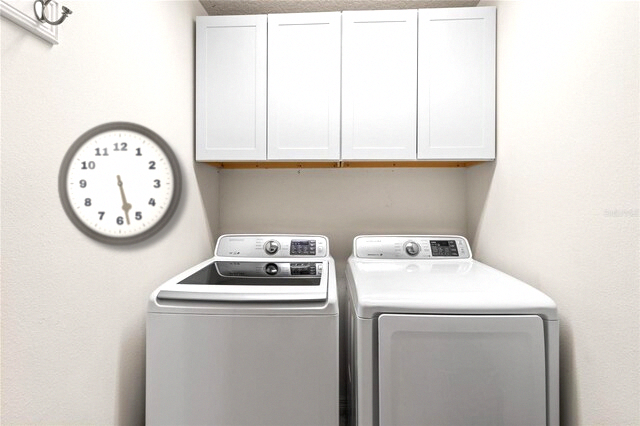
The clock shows **5:28**
